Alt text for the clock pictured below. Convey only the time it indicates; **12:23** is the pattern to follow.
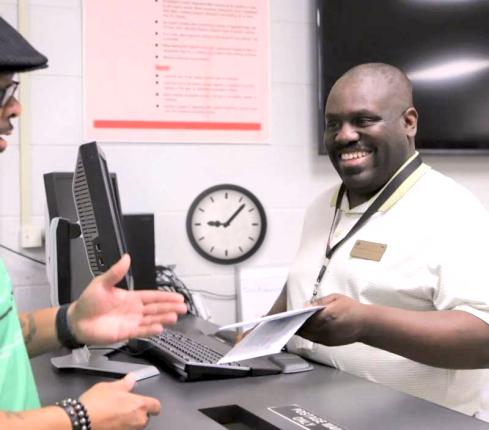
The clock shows **9:07**
